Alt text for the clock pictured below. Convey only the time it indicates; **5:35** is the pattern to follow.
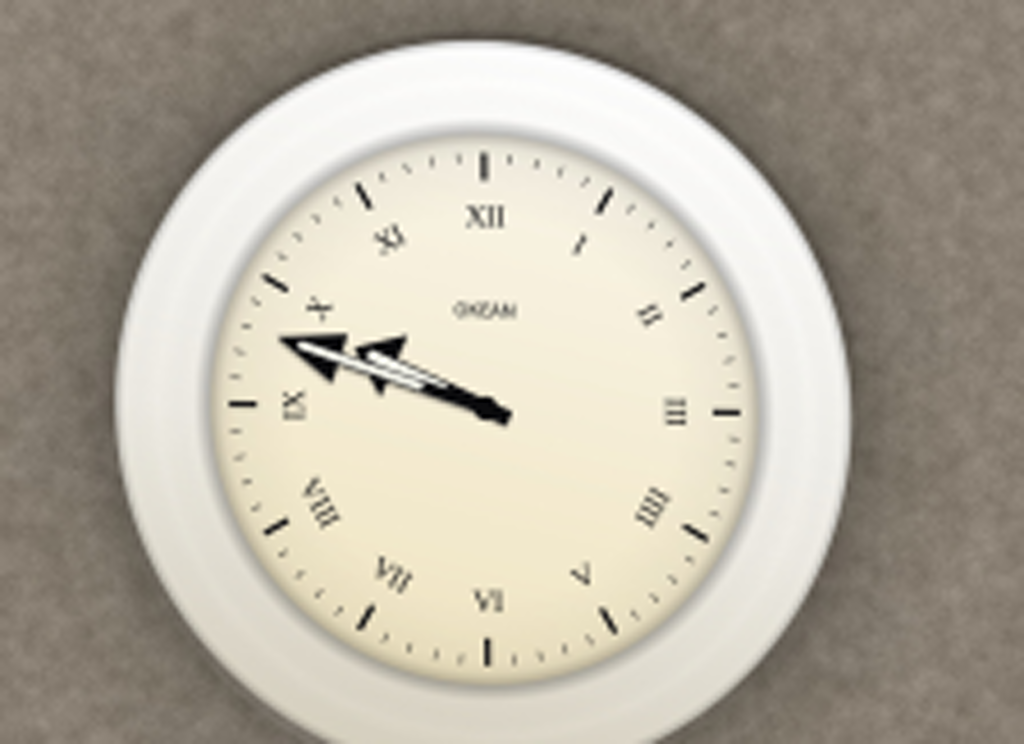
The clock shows **9:48**
